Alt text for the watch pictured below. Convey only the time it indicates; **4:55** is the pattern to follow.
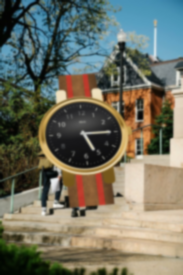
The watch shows **5:15**
